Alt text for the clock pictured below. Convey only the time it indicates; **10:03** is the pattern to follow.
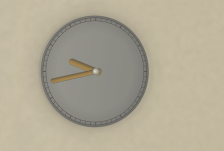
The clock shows **9:43**
